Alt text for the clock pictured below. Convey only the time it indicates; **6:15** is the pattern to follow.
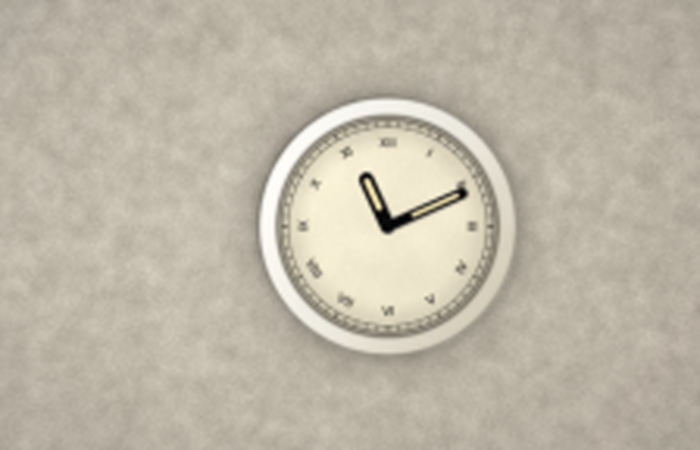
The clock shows **11:11**
